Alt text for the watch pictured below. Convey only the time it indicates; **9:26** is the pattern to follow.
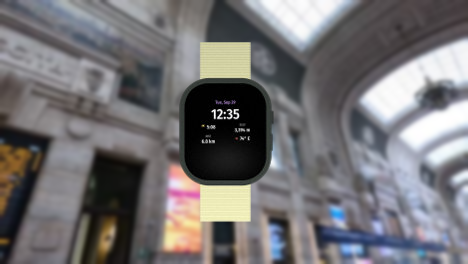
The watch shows **12:35**
